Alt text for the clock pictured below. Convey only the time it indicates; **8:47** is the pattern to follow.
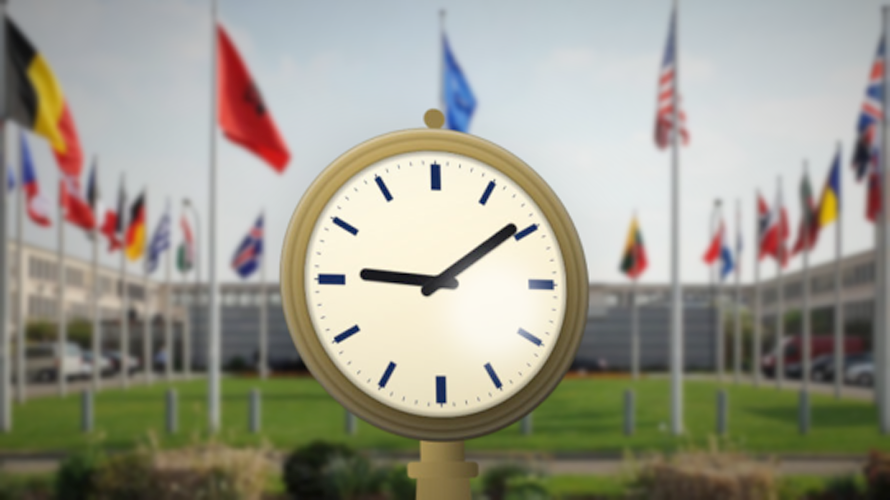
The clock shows **9:09**
